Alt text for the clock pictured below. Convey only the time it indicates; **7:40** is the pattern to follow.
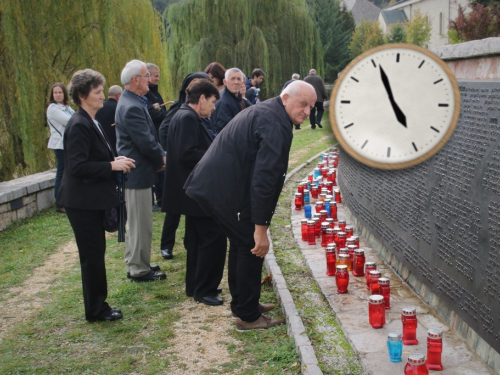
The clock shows **4:56**
